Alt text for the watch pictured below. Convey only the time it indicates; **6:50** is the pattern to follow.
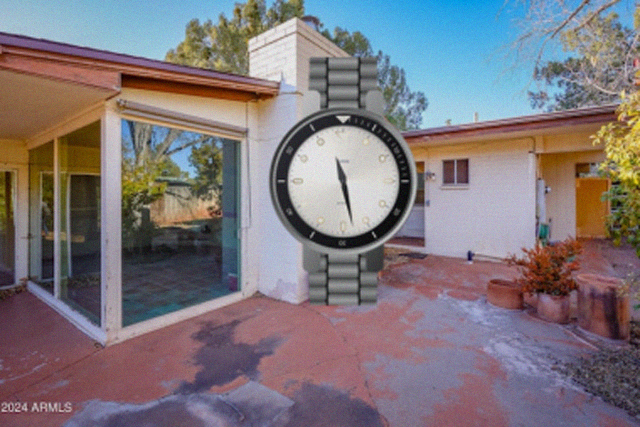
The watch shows **11:28**
